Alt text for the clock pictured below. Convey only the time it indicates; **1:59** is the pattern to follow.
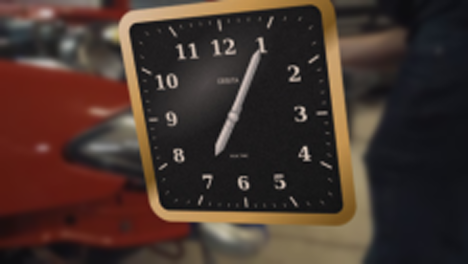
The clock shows **7:05**
